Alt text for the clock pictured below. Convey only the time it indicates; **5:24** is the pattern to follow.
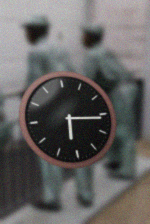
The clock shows **6:16**
